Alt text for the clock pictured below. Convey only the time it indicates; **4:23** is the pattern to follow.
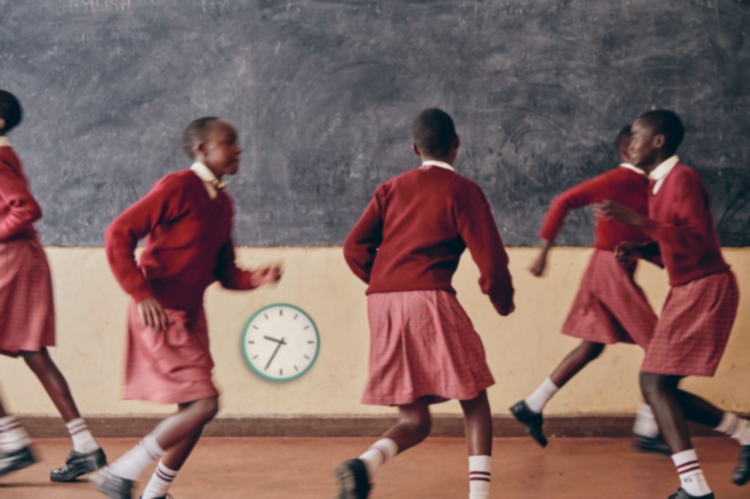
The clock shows **9:35**
